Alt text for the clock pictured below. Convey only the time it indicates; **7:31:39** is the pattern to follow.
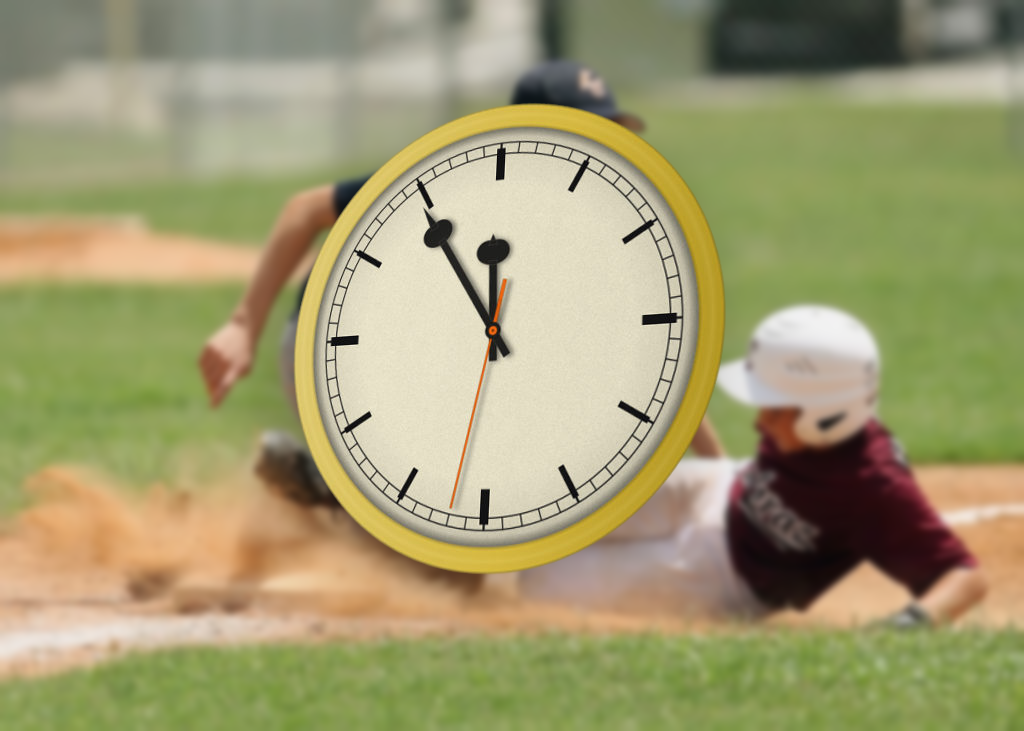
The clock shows **11:54:32**
